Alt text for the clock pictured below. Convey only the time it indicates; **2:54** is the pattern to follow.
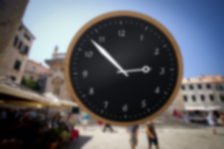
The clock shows **2:53**
